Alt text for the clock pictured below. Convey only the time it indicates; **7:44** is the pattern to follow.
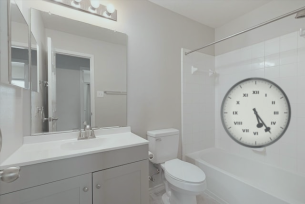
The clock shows **5:24**
